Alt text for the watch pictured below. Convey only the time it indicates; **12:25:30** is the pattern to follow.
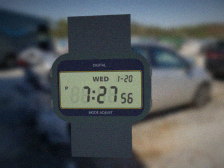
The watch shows **7:27:56**
